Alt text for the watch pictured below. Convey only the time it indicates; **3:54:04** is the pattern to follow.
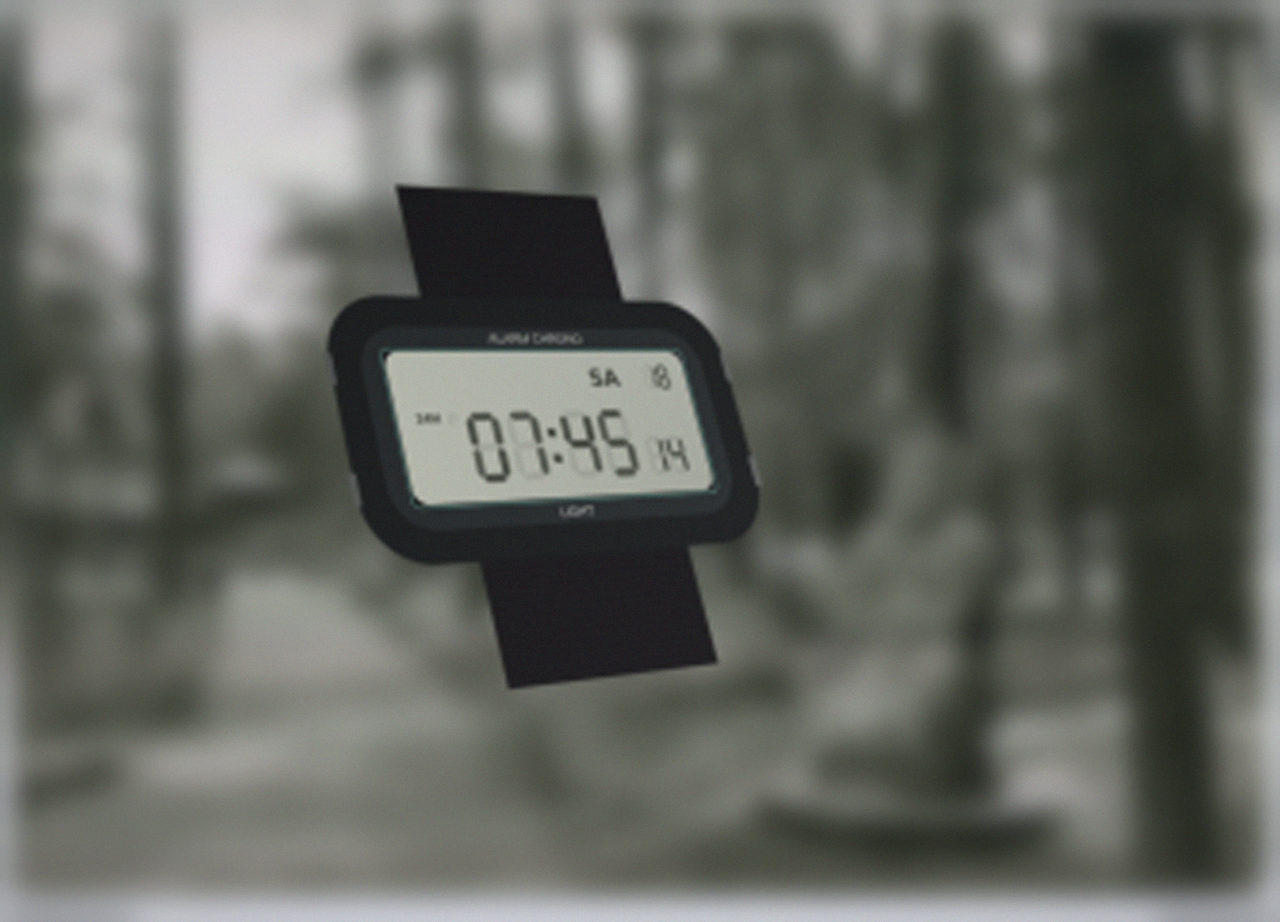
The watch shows **7:45:14**
